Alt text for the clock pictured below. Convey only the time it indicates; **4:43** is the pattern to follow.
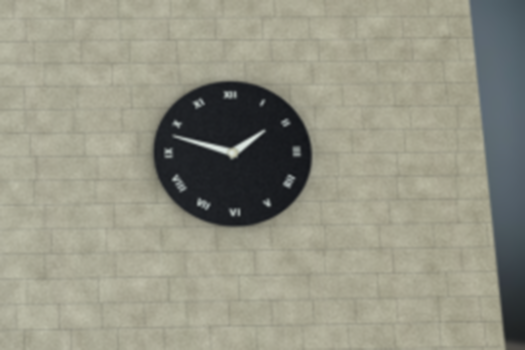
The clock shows **1:48**
